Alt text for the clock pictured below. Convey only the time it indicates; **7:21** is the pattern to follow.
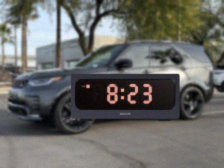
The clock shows **8:23**
